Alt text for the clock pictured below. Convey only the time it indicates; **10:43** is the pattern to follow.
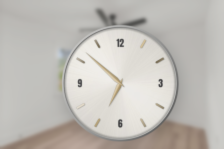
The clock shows **6:52**
